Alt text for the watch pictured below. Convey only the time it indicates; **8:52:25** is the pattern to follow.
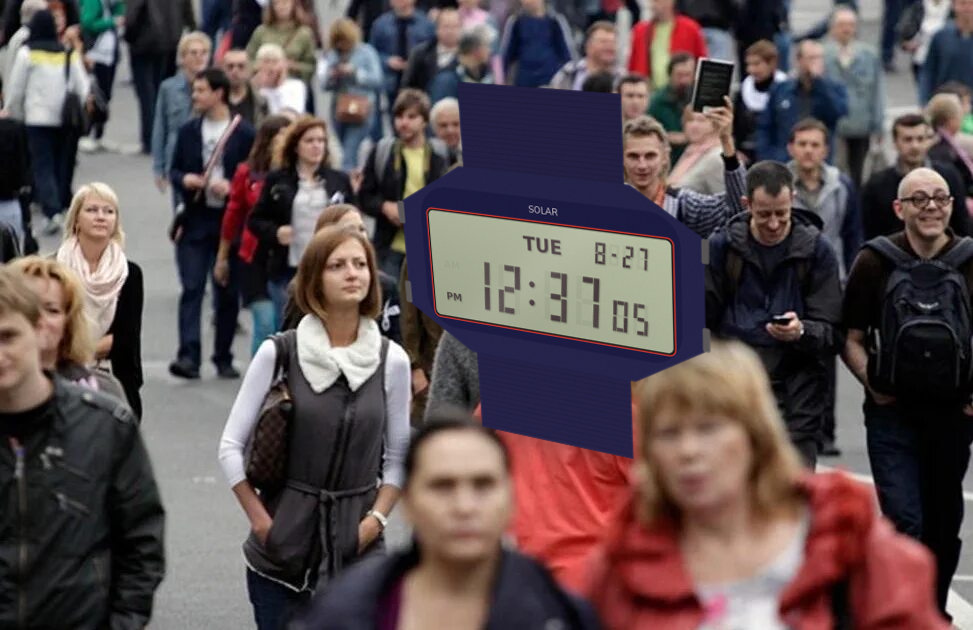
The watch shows **12:37:05**
